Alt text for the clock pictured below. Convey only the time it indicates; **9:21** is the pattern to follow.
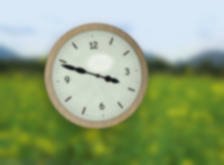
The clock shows **3:49**
